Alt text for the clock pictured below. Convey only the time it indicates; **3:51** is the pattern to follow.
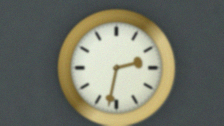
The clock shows **2:32**
